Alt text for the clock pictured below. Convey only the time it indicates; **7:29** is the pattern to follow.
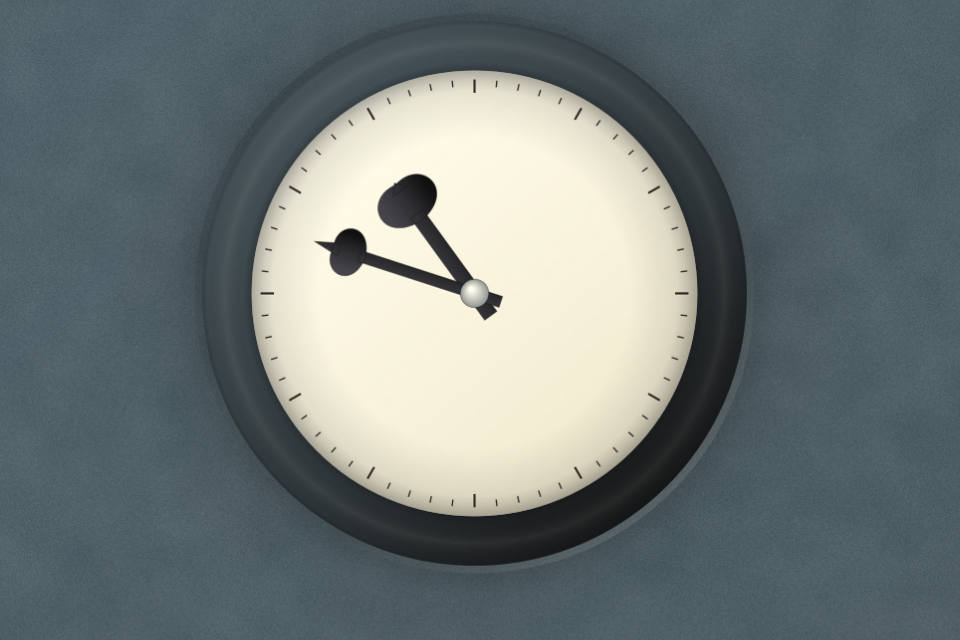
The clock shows **10:48**
